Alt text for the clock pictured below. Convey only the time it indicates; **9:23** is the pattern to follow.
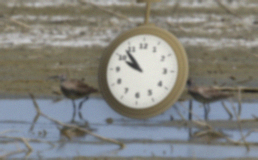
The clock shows **9:53**
